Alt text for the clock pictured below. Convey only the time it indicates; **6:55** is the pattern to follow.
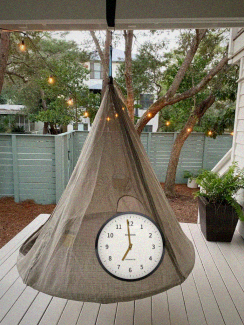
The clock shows **6:59**
